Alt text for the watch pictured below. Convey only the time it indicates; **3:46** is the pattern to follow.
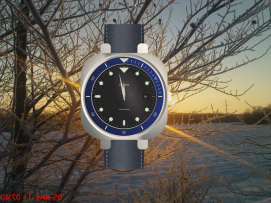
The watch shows **11:58**
